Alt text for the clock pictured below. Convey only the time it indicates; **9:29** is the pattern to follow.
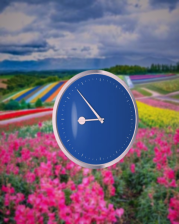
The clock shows **8:53**
